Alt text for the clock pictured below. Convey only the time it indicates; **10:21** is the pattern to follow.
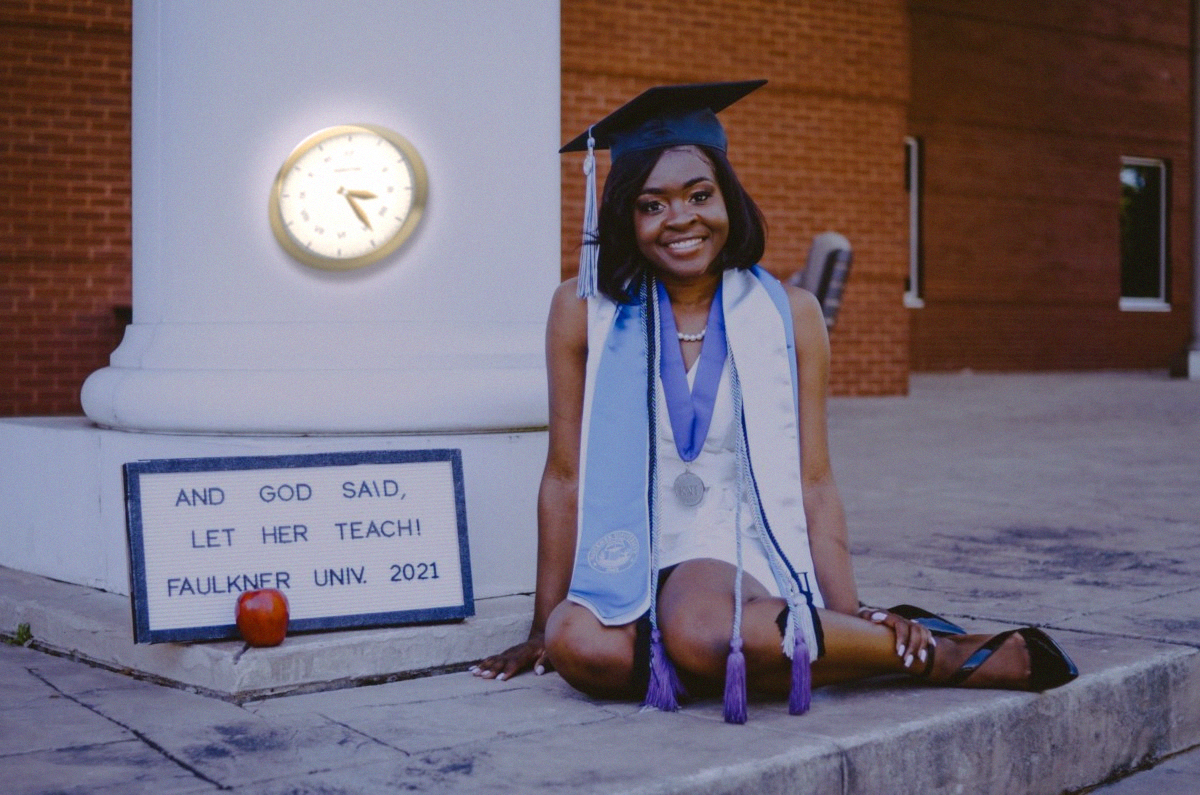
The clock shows **3:24**
